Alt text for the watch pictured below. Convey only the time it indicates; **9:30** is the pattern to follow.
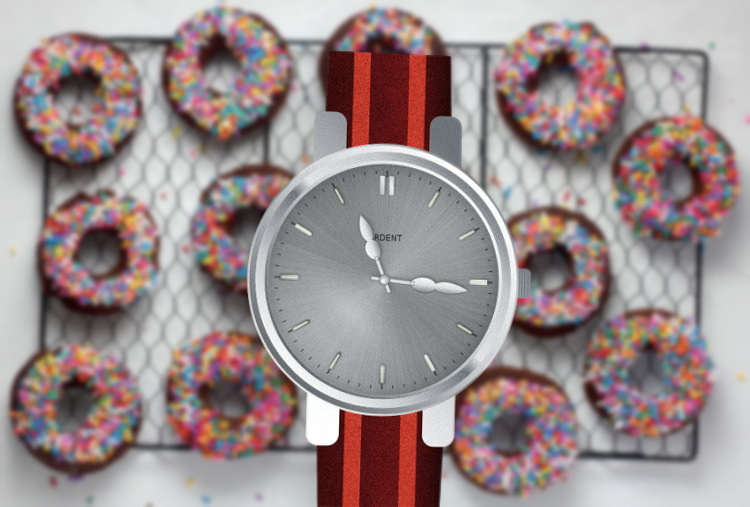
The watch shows **11:16**
